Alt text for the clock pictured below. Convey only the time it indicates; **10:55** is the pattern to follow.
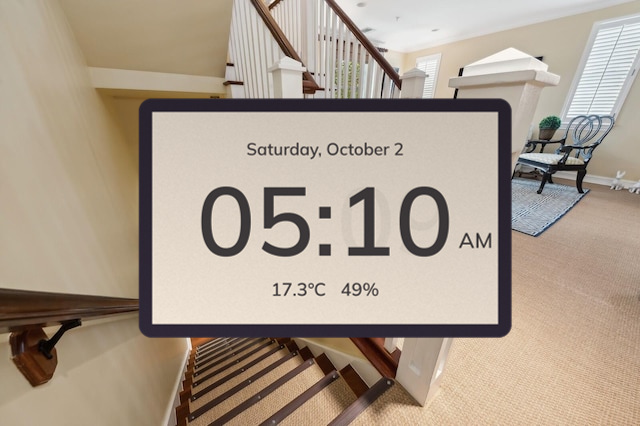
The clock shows **5:10**
